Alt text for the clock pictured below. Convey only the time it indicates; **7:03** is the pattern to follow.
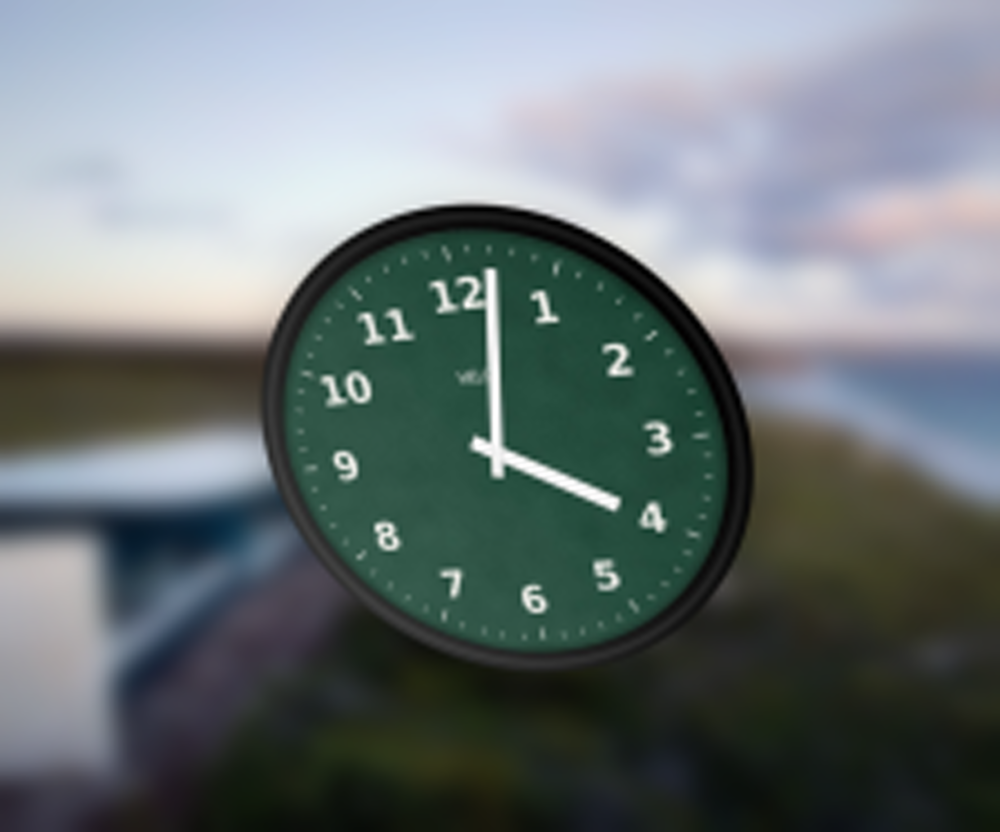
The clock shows **4:02**
